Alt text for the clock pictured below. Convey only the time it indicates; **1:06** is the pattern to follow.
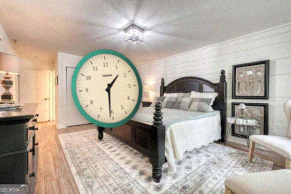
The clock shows **1:31**
